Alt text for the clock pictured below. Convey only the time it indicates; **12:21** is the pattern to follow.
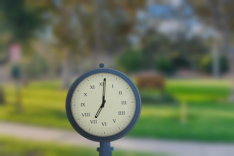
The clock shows **7:01**
